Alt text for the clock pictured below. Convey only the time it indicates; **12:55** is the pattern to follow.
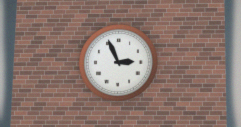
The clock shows **2:56**
